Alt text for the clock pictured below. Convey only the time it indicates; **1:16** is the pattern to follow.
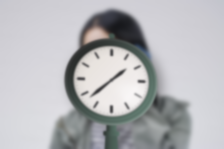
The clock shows **1:38**
